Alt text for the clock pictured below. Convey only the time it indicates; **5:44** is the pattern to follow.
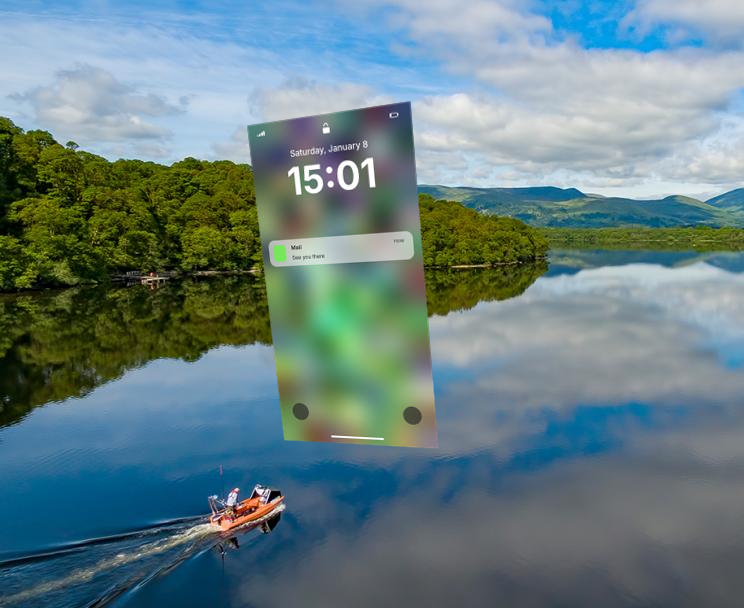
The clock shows **15:01**
